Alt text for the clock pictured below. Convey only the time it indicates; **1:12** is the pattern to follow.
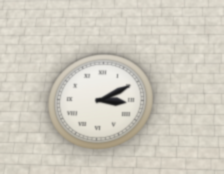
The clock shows **3:10**
